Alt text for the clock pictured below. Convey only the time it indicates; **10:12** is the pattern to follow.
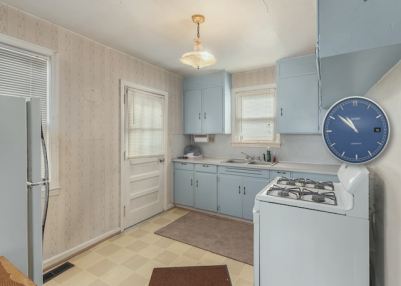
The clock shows **10:52**
